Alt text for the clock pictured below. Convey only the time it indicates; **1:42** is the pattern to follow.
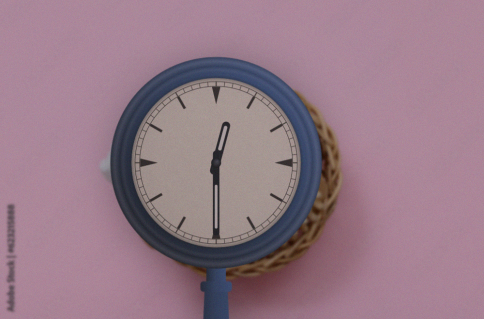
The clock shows **12:30**
